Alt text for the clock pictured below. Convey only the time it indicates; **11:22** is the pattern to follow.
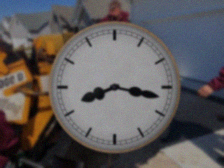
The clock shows **8:17**
